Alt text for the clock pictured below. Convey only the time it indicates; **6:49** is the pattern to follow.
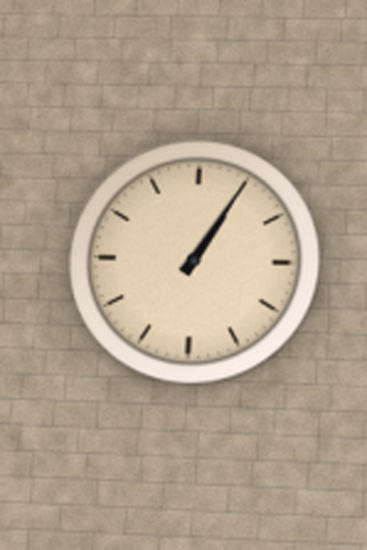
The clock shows **1:05**
